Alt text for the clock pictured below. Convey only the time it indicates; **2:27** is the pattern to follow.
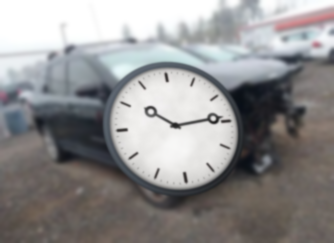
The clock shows **10:14**
